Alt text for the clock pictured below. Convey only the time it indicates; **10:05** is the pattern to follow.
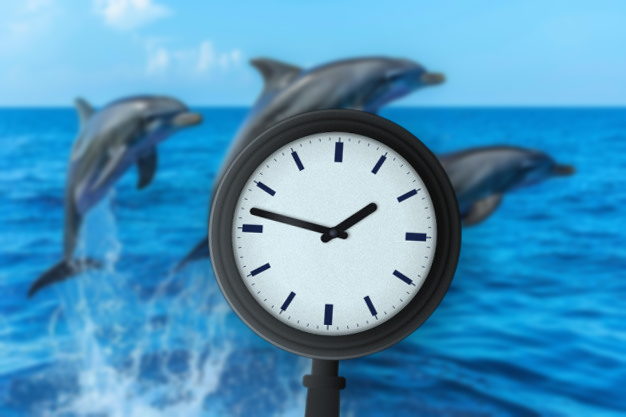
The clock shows **1:47**
